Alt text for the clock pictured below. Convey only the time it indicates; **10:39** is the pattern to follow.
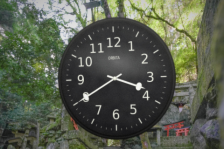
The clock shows **3:40**
